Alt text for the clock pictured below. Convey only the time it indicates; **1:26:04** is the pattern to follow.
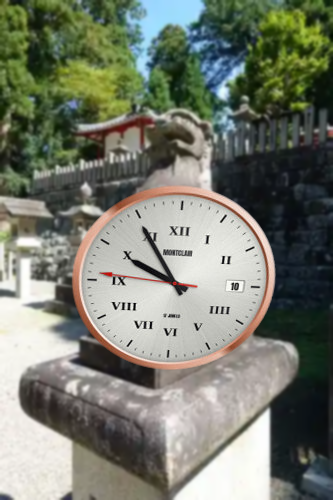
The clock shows **9:54:46**
